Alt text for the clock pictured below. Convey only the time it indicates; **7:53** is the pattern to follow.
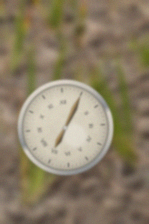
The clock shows **7:05**
